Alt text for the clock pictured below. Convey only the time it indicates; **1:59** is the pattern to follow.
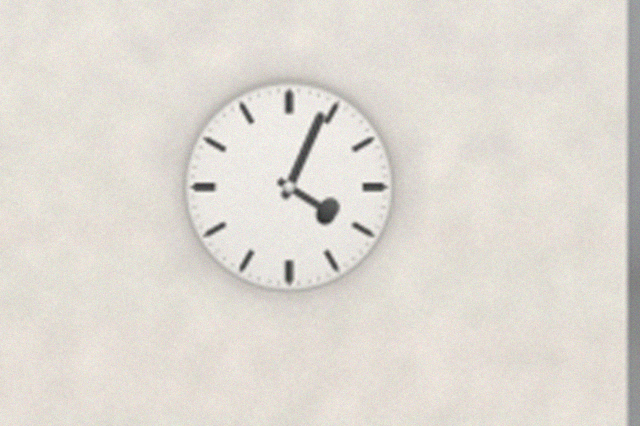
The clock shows **4:04**
